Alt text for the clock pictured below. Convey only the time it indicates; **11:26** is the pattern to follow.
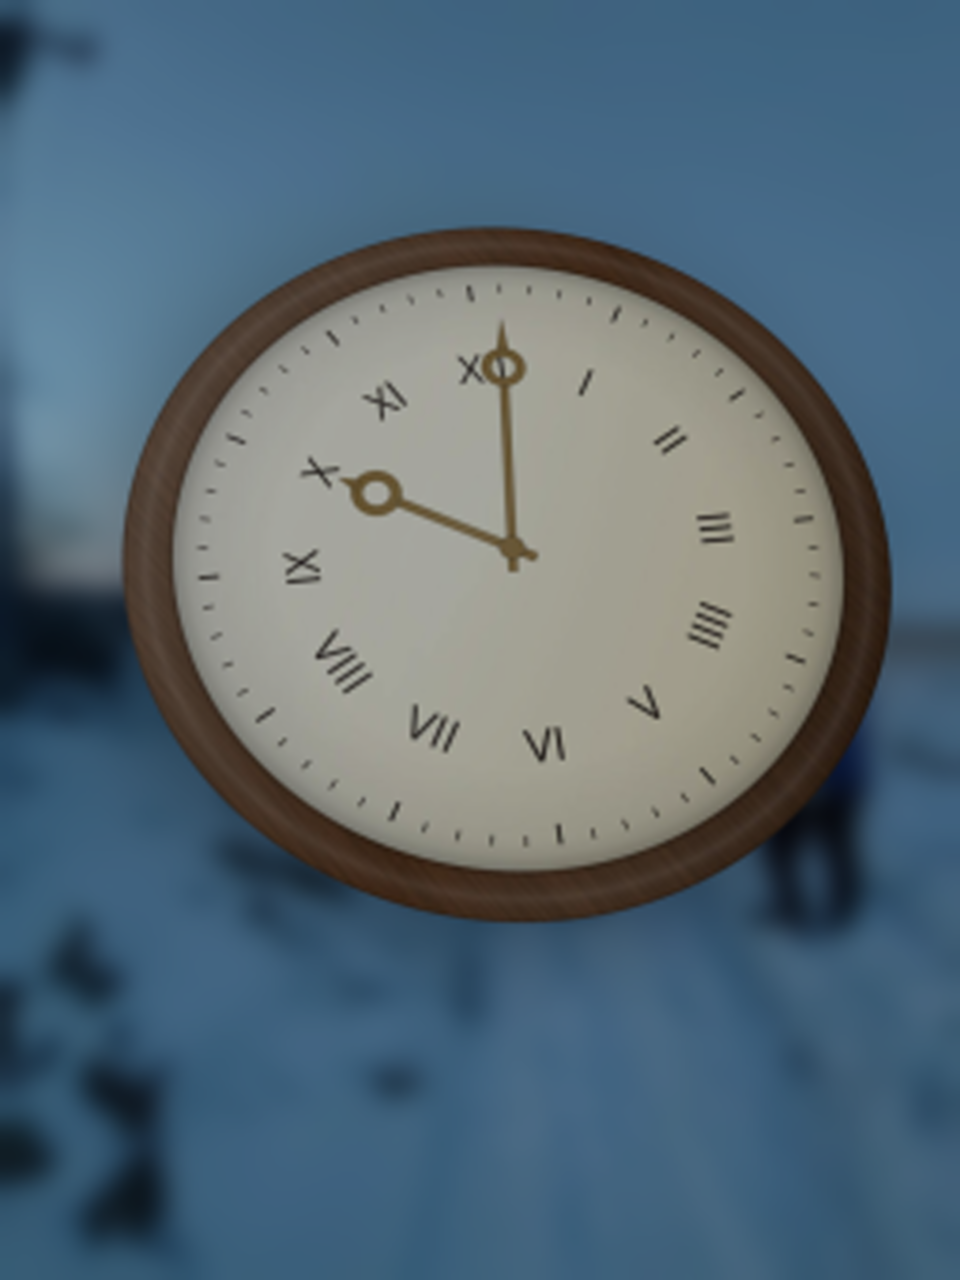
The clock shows **10:01**
